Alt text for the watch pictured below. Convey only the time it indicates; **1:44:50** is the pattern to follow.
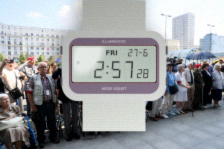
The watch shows **2:57:28**
